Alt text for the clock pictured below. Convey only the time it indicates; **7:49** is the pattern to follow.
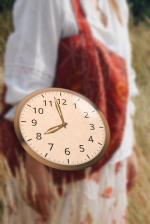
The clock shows **7:58**
